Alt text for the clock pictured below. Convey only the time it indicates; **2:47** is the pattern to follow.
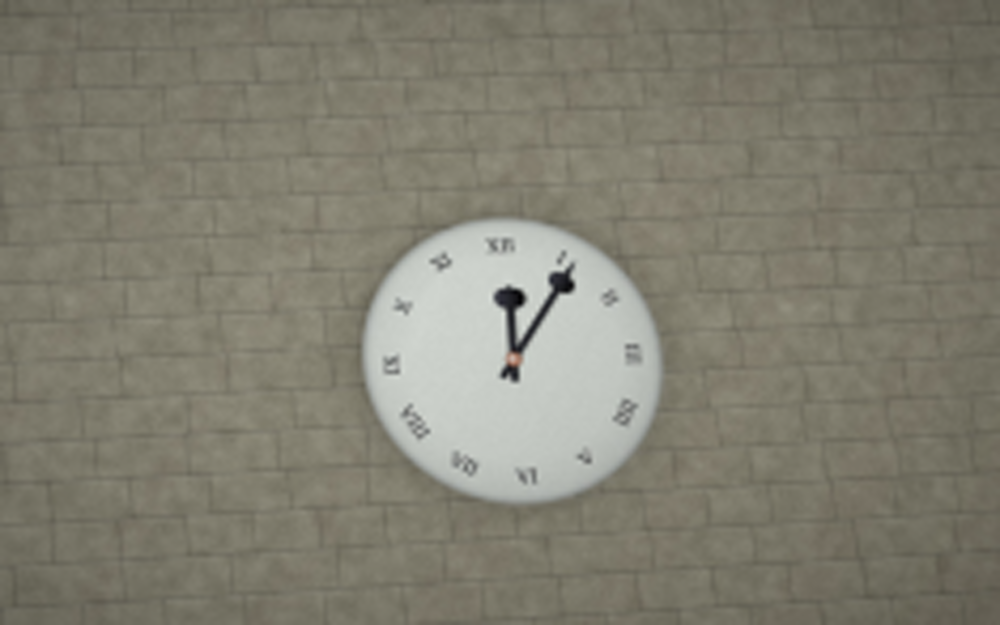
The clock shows **12:06**
